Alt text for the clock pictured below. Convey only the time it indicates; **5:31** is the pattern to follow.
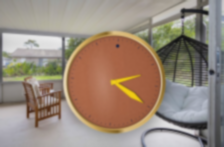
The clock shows **2:20**
